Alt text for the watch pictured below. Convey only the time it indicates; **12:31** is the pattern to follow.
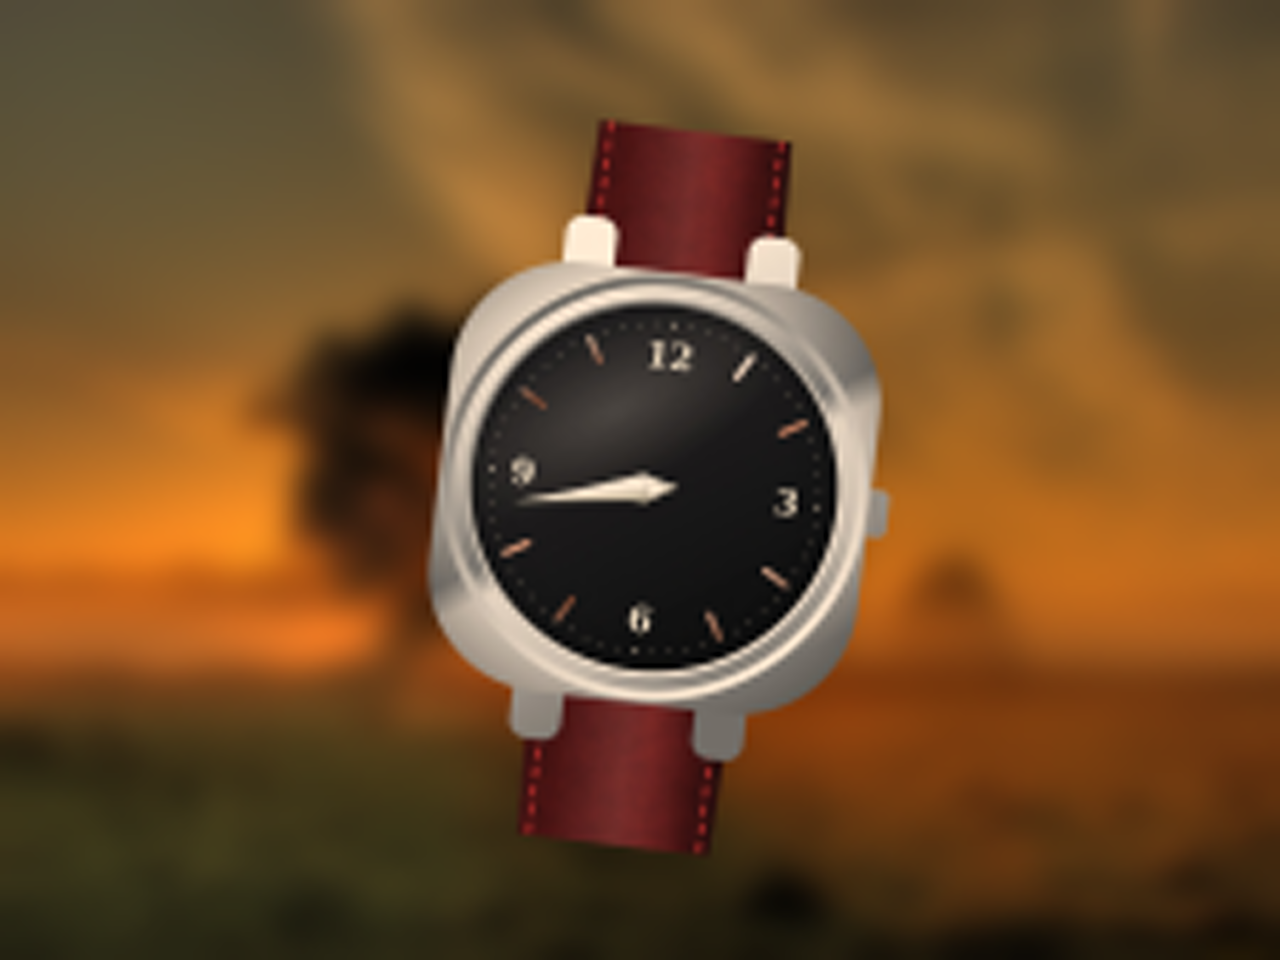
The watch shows **8:43**
